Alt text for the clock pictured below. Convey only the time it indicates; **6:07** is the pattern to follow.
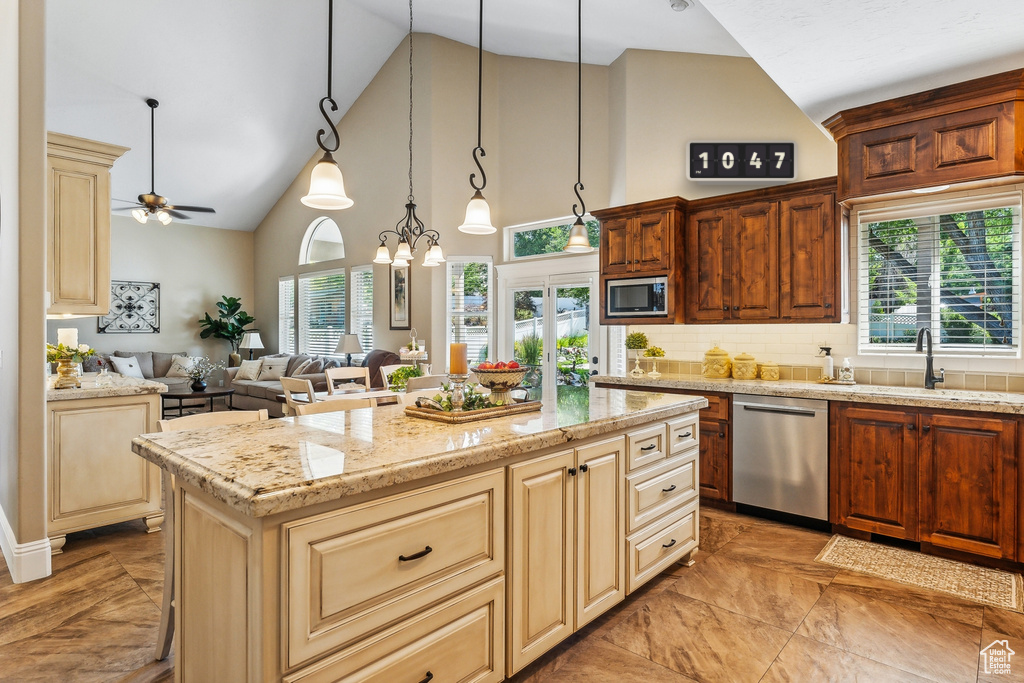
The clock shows **10:47**
